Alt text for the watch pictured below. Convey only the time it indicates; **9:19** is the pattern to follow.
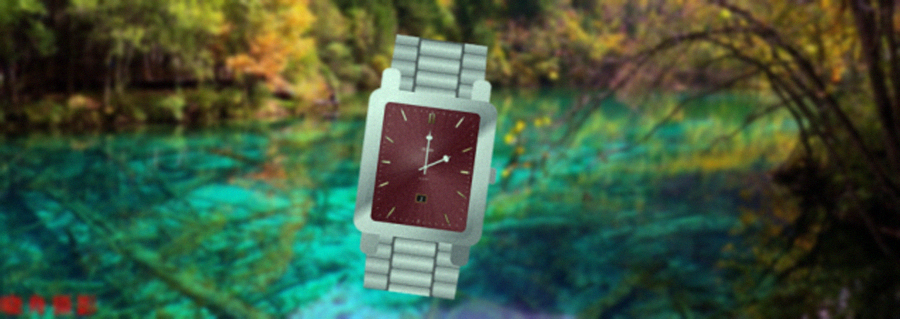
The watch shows **2:00**
